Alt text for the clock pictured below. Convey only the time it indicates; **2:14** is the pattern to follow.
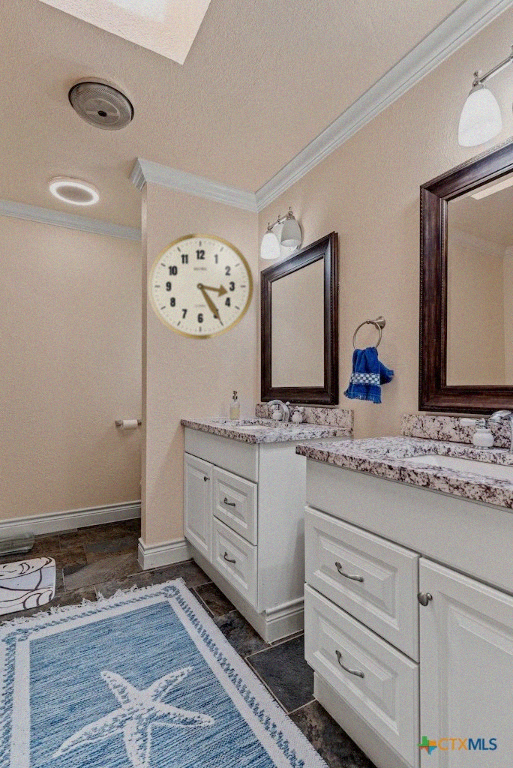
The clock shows **3:25**
